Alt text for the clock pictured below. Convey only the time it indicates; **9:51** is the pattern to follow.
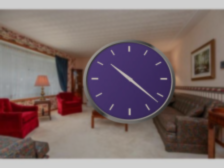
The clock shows **10:22**
